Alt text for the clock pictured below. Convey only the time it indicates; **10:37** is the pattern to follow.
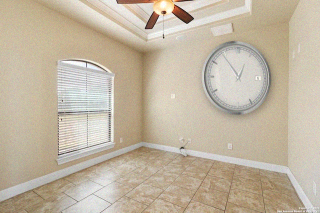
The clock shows **12:54**
